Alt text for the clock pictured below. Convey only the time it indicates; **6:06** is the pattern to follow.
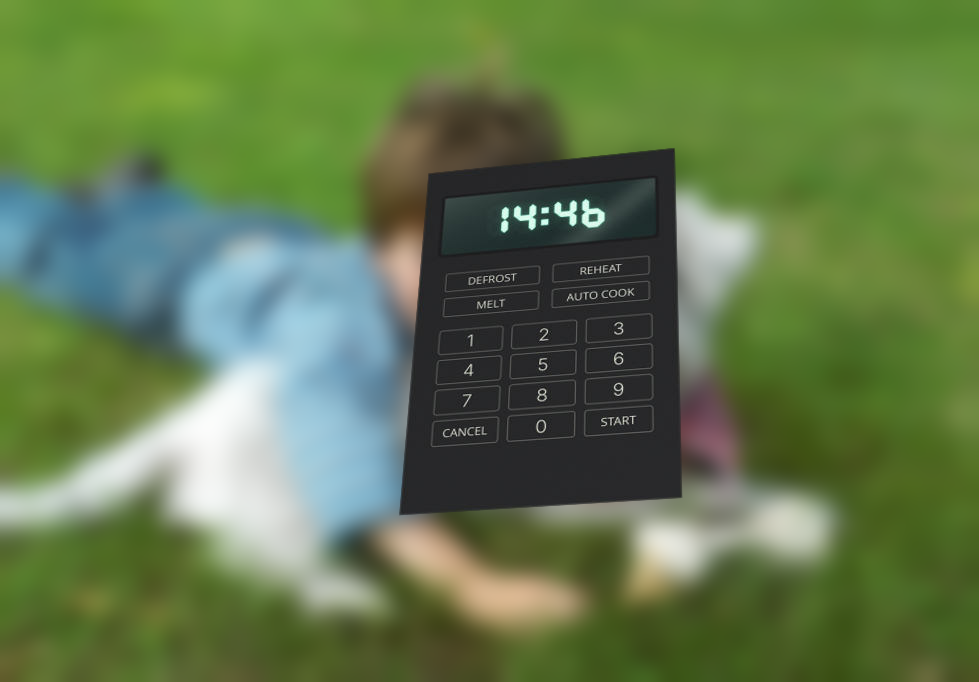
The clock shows **14:46**
